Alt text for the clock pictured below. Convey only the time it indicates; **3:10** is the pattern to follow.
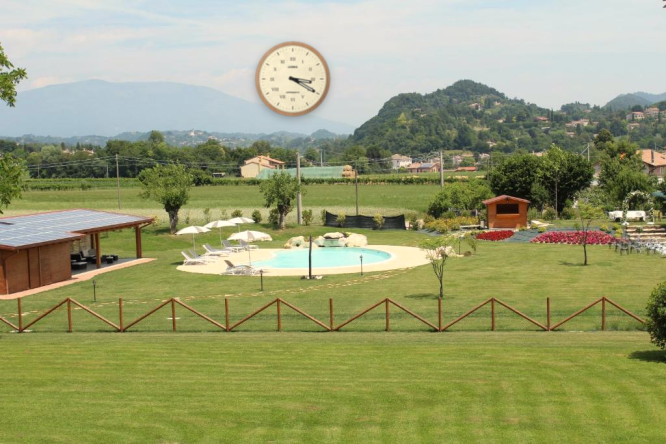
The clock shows **3:20**
